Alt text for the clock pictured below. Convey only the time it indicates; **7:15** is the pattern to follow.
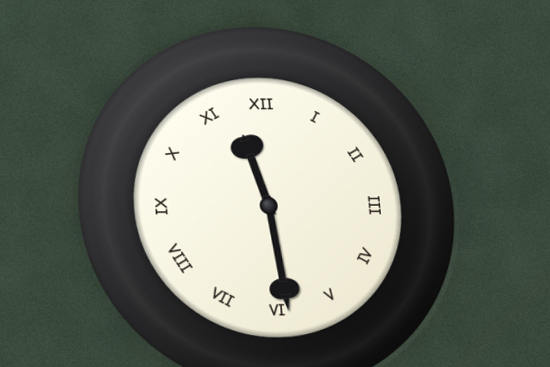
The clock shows **11:29**
